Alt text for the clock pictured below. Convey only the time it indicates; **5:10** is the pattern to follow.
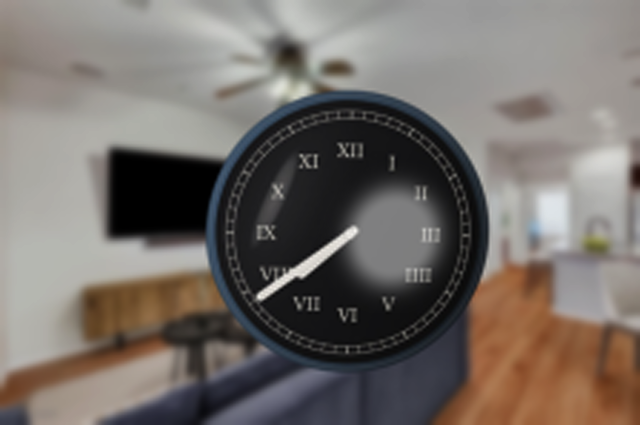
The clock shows **7:39**
